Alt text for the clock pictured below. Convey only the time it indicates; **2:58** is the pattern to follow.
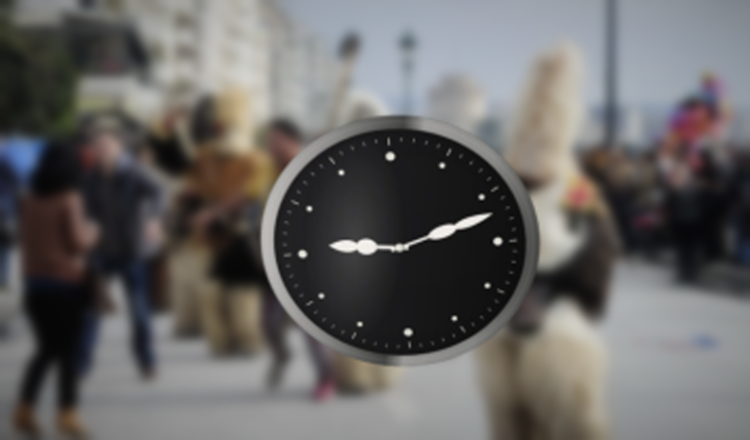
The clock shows **9:12**
